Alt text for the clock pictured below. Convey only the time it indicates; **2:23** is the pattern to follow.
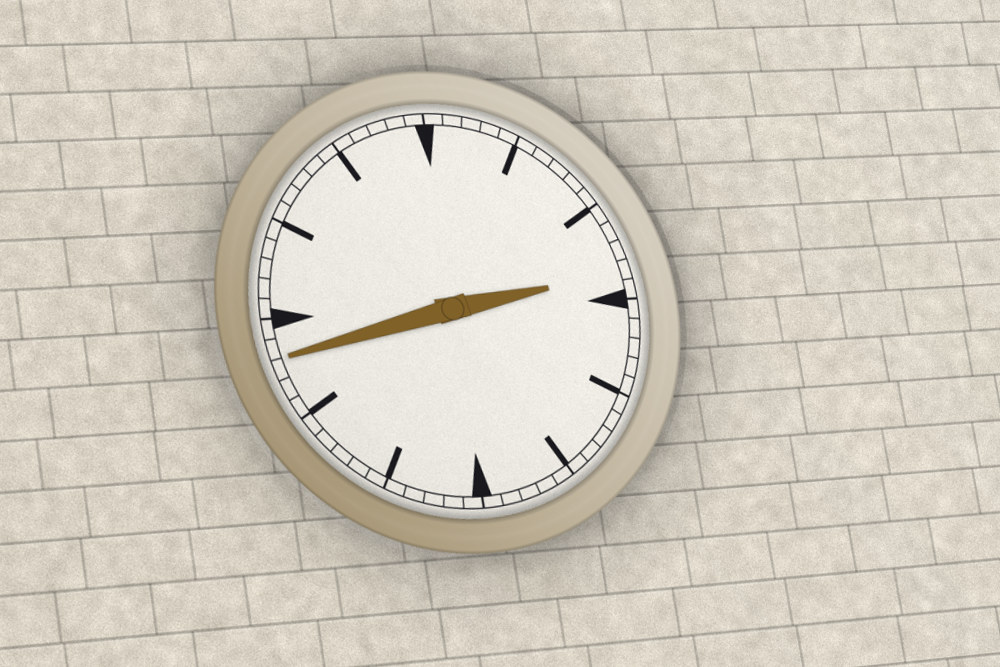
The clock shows **2:43**
